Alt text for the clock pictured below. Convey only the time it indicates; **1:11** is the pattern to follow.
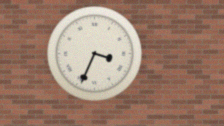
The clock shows **3:34**
